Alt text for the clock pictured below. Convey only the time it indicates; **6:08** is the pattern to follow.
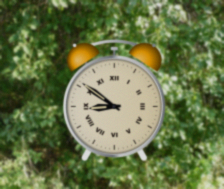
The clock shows **8:51**
